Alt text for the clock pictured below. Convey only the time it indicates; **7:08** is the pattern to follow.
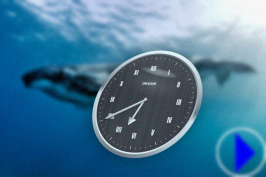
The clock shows **6:40**
